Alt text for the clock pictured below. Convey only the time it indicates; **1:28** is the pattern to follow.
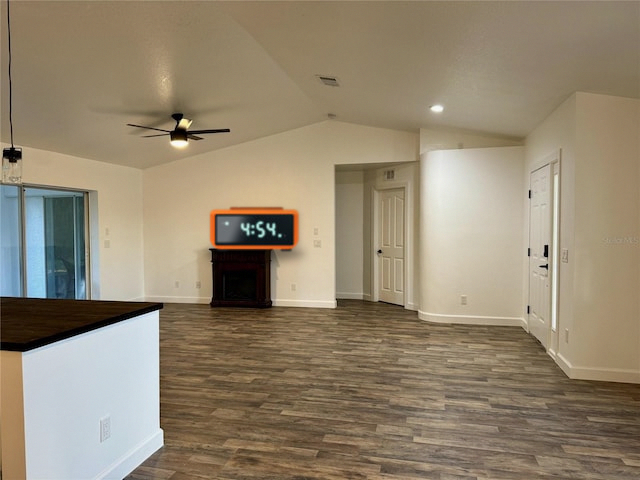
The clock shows **4:54**
